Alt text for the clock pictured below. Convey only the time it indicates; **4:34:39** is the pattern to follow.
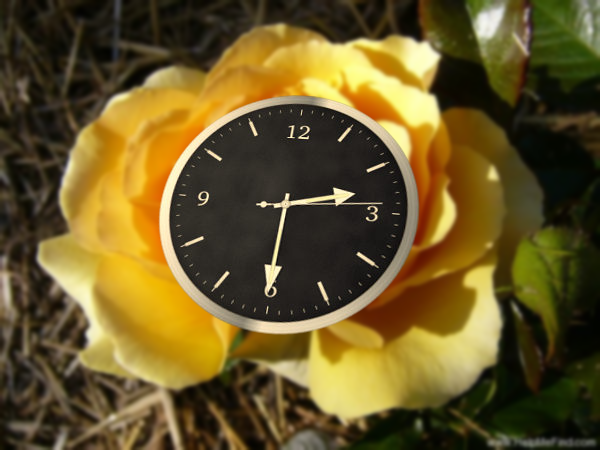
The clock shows **2:30:14**
